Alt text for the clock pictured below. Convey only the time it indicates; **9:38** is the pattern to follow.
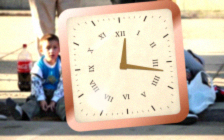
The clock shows **12:17**
